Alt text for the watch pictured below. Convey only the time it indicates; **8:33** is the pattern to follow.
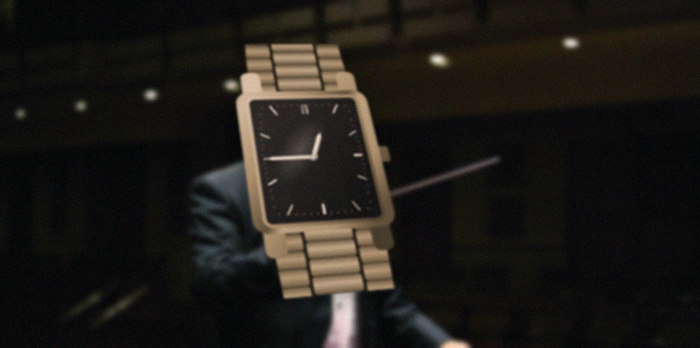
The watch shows **12:45**
